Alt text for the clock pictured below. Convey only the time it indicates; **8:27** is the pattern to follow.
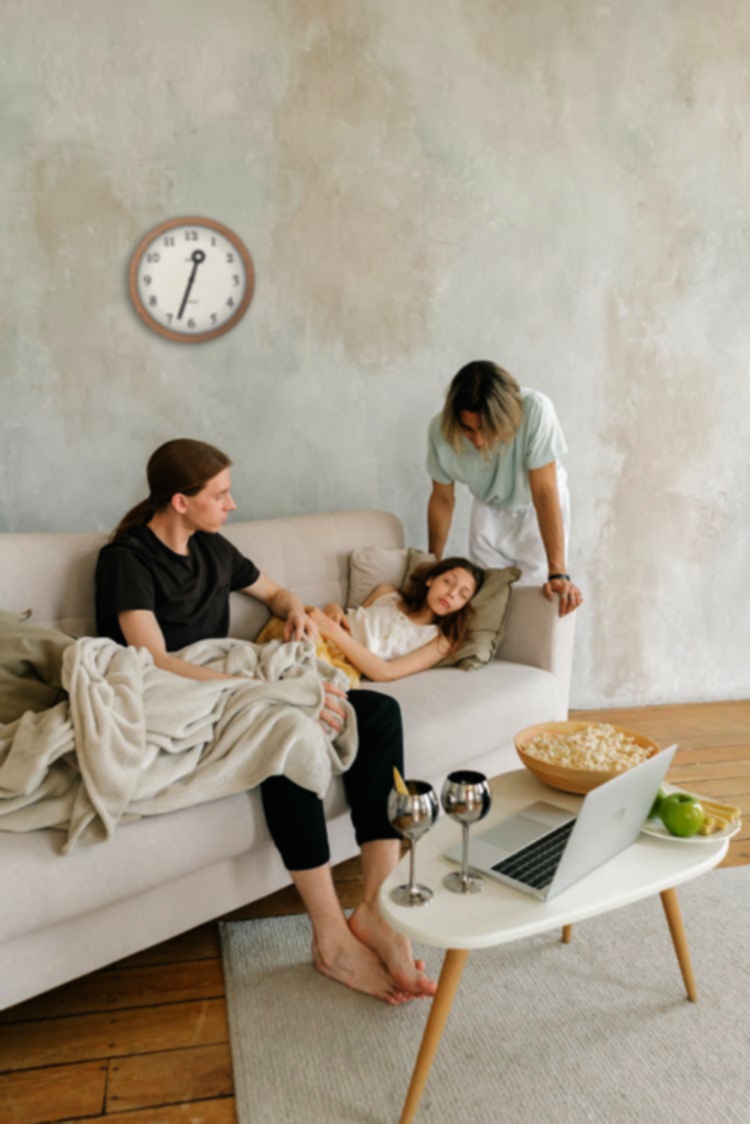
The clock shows **12:33**
